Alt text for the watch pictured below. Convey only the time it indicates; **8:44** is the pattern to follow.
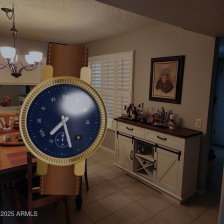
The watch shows **7:27**
